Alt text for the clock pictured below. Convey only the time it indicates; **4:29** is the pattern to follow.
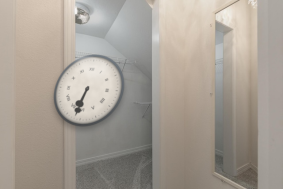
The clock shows **6:32**
